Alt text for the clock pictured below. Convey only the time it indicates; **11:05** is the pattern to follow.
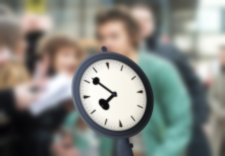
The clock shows **7:52**
